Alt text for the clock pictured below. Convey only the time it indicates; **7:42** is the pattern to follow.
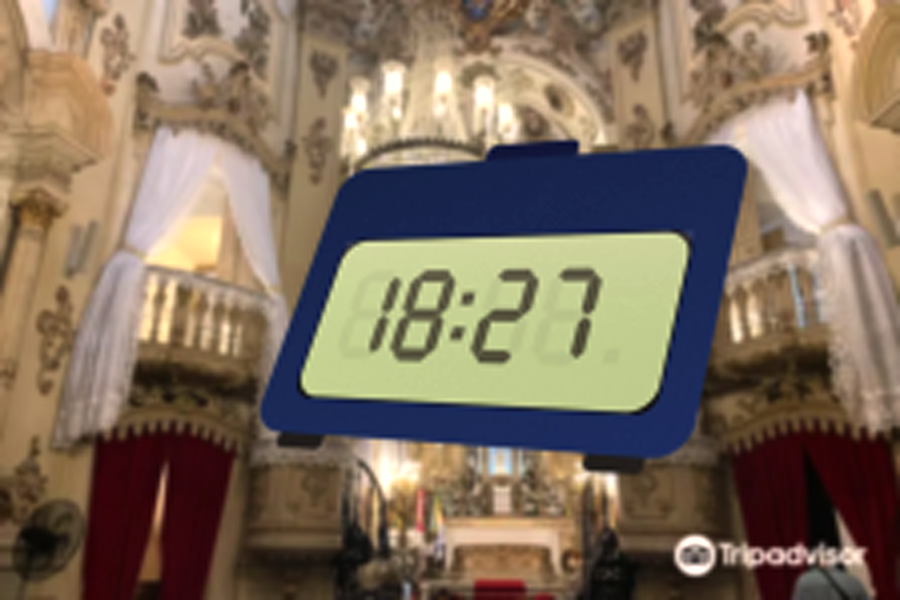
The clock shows **18:27**
